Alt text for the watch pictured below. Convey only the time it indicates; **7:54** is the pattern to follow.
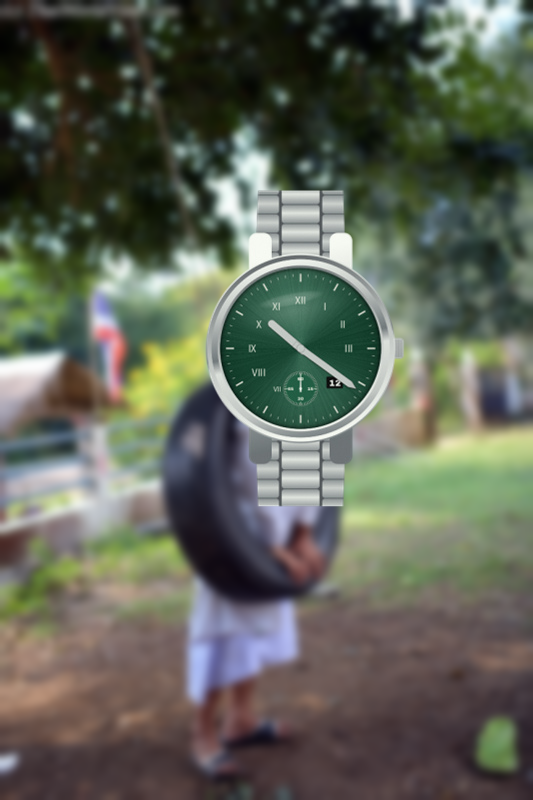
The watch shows **10:21**
